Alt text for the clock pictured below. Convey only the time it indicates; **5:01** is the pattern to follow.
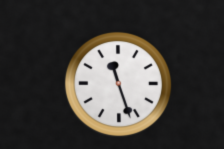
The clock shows **11:27**
